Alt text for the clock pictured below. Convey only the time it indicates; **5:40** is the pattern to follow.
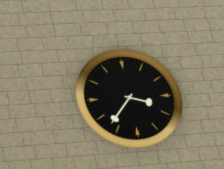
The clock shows **3:37**
